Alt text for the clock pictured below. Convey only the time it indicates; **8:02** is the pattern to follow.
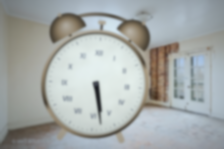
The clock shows **5:28**
